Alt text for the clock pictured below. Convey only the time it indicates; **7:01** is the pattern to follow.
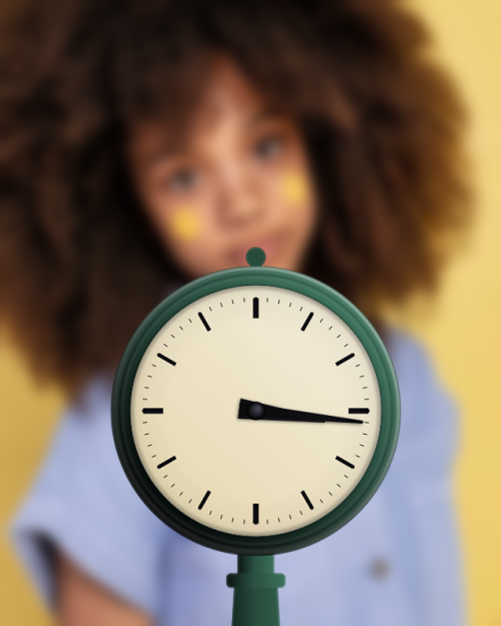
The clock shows **3:16**
